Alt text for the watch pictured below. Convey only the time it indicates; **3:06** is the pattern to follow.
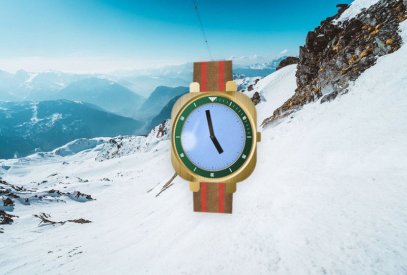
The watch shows **4:58**
